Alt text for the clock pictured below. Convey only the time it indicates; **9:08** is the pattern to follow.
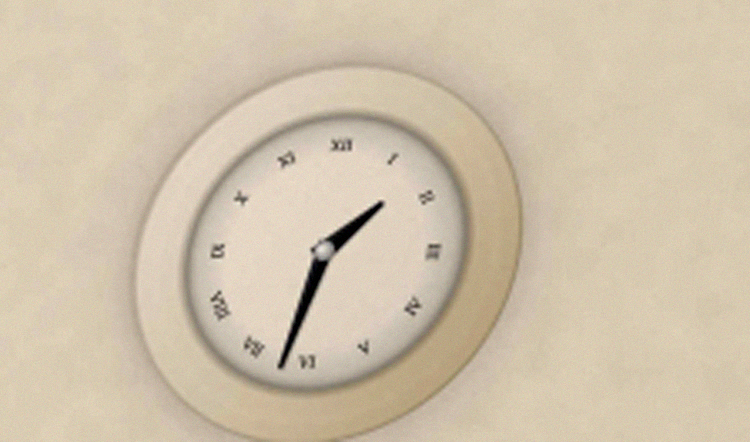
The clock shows **1:32**
